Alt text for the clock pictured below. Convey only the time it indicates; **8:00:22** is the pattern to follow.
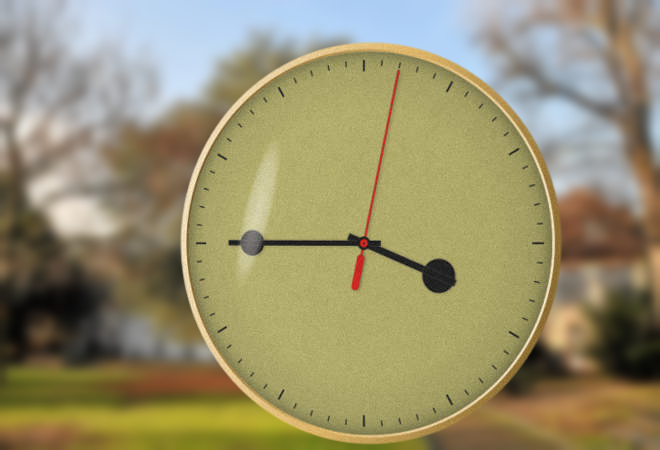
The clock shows **3:45:02**
